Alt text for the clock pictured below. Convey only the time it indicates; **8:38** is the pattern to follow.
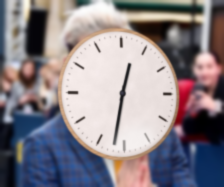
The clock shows **12:32**
